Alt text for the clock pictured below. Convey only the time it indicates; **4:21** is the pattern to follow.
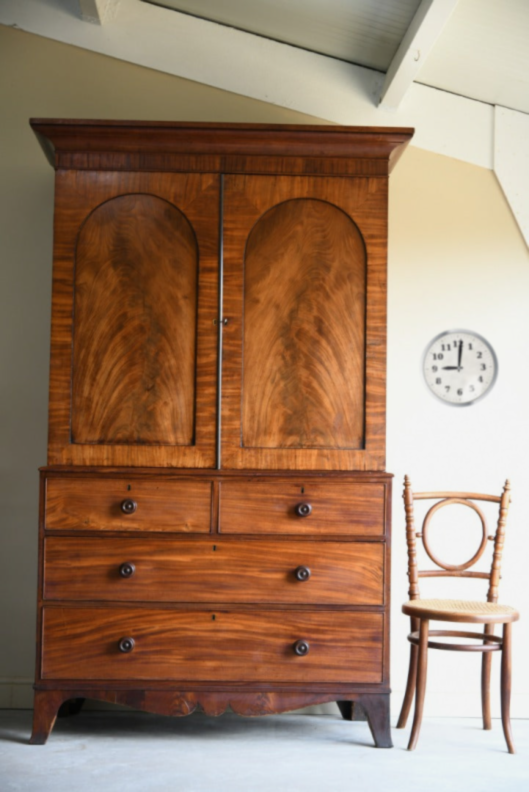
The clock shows **9:01**
